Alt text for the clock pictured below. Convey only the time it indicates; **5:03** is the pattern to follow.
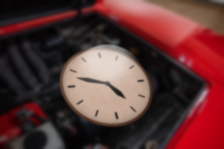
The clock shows **4:48**
